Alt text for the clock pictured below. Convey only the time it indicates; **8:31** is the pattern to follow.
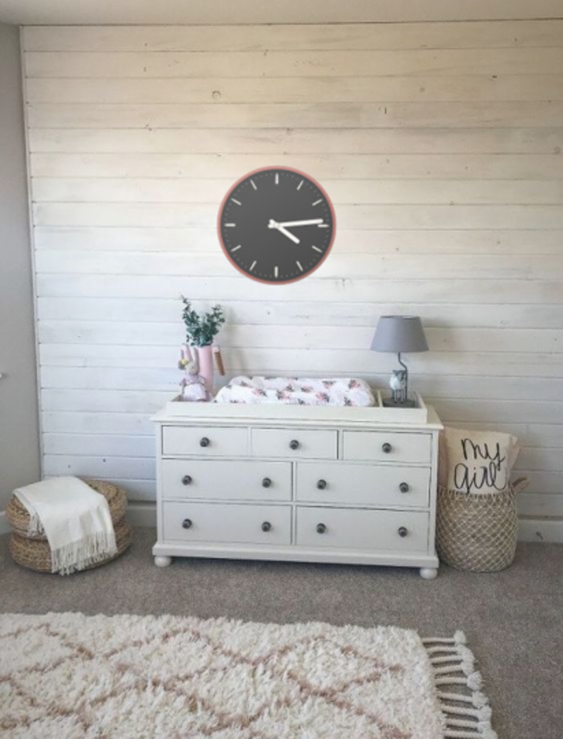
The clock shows **4:14**
